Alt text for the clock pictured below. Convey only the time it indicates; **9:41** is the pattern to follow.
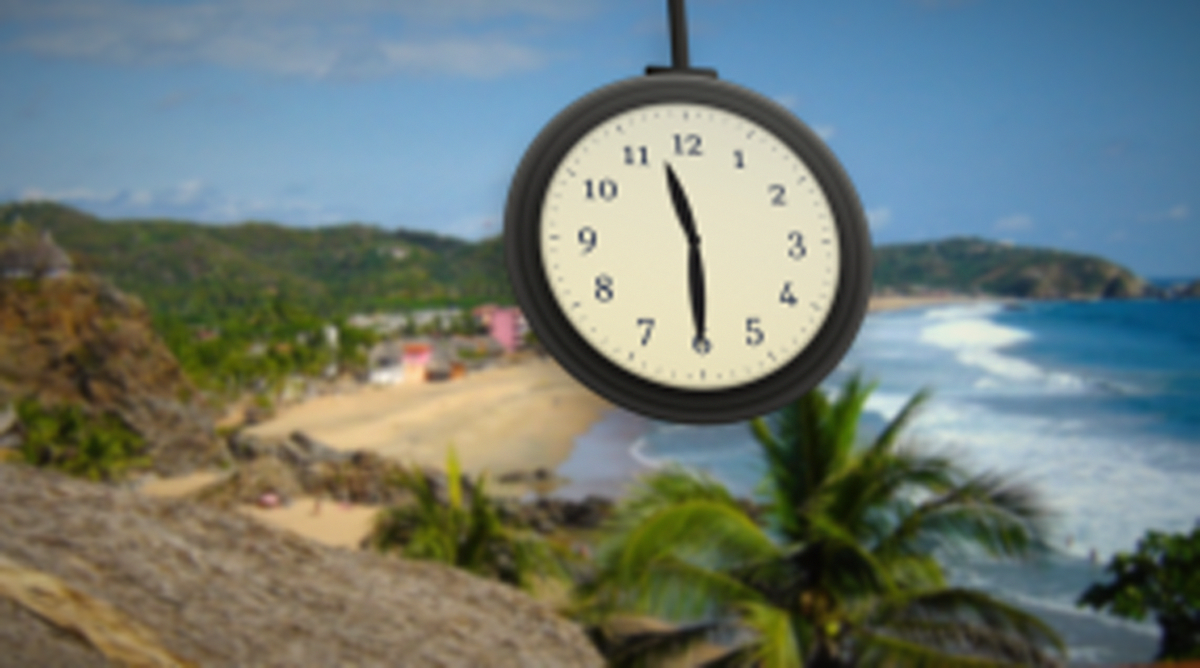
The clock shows **11:30**
